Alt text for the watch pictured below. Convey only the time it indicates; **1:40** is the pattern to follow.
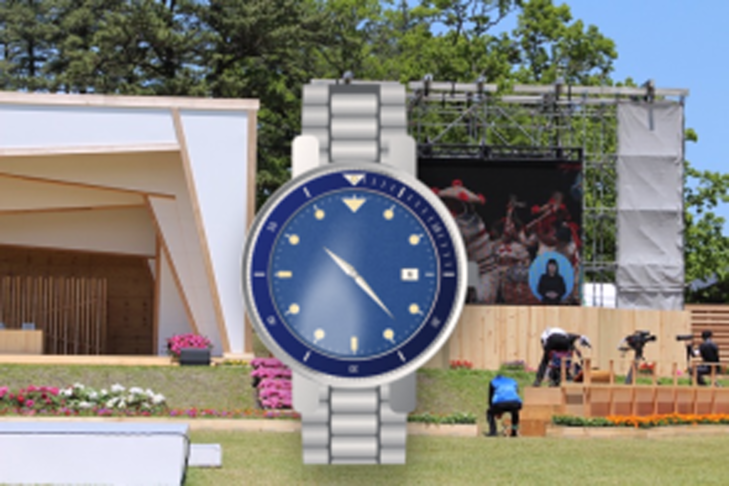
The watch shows **10:23**
